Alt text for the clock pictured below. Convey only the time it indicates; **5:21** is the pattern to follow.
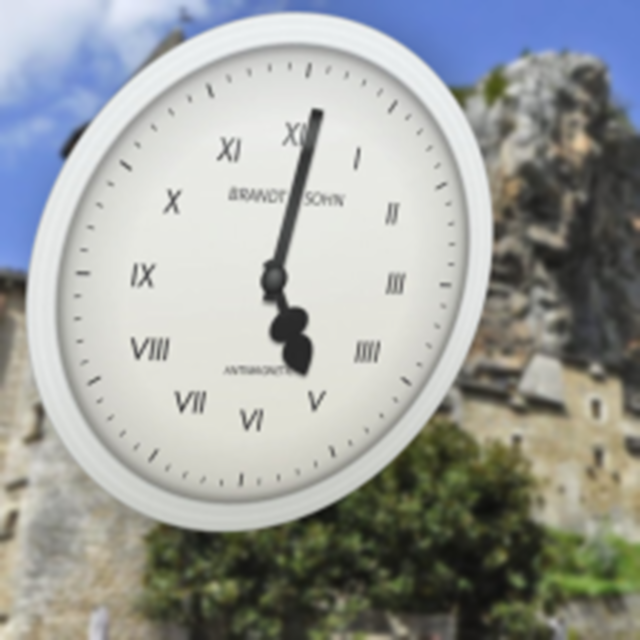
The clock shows **5:01**
